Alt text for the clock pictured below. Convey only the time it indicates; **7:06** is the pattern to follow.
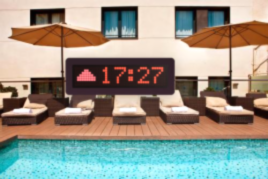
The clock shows **17:27**
